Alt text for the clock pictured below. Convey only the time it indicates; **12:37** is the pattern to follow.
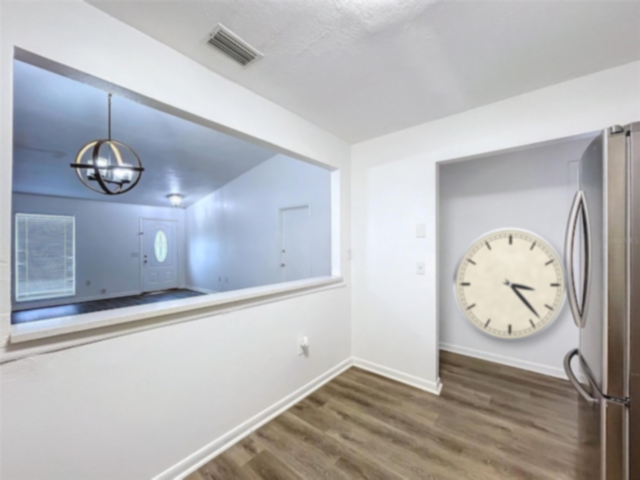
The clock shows **3:23**
